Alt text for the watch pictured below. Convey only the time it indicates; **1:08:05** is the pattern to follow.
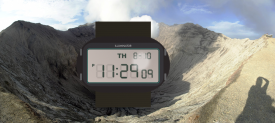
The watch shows **11:29:09**
